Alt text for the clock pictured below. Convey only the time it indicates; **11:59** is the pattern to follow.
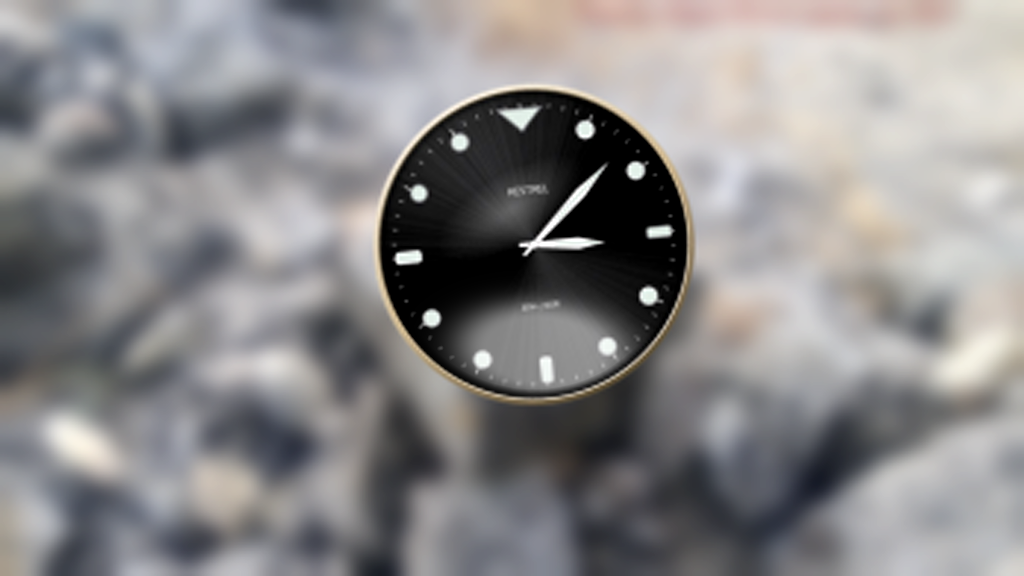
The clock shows **3:08**
